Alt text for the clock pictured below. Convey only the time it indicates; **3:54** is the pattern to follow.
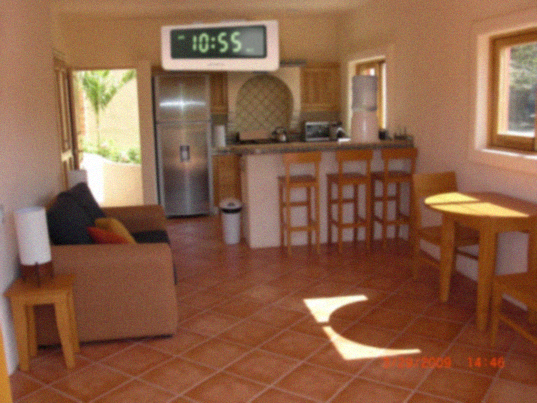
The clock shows **10:55**
